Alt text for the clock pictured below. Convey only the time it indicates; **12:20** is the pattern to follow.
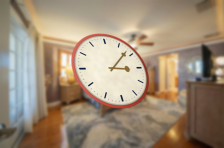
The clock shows **3:08**
